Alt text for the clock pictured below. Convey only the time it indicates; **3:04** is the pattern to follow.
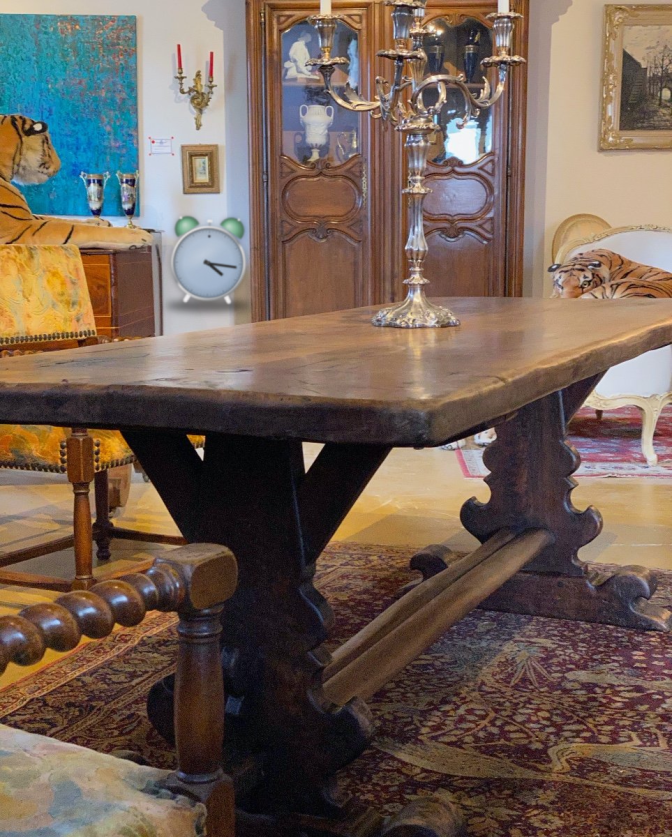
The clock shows **4:16**
